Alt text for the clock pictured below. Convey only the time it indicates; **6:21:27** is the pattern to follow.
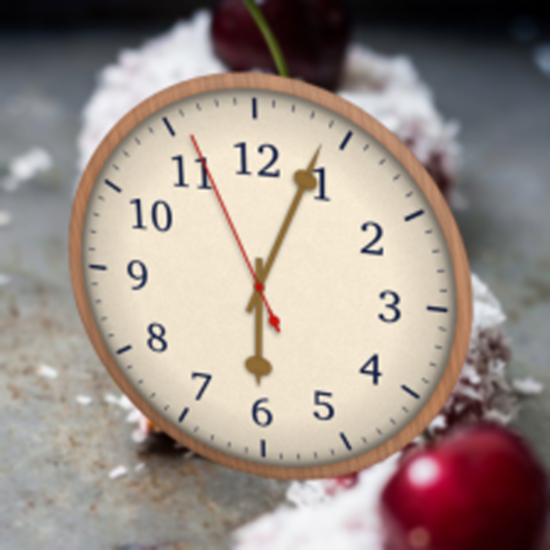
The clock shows **6:03:56**
